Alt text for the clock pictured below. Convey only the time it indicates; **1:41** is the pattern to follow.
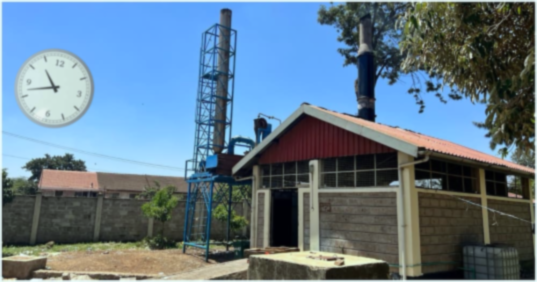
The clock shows **10:42**
